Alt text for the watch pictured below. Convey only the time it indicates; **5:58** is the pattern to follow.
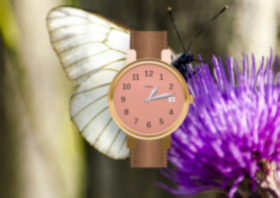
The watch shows **1:13**
